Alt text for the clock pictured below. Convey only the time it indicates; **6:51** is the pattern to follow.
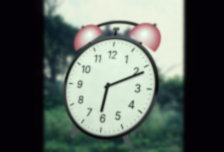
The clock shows **6:11**
